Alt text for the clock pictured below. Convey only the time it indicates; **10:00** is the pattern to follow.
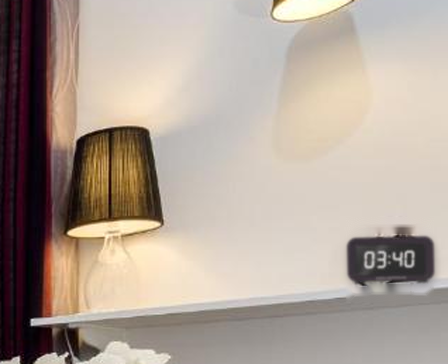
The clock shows **3:40**
